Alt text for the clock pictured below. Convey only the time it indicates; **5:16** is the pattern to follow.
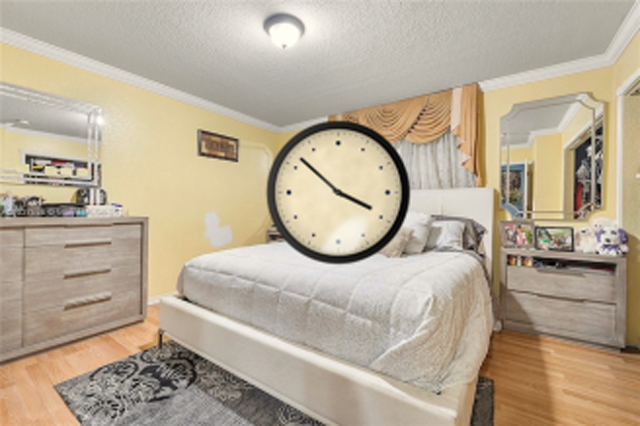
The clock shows **3:52**
